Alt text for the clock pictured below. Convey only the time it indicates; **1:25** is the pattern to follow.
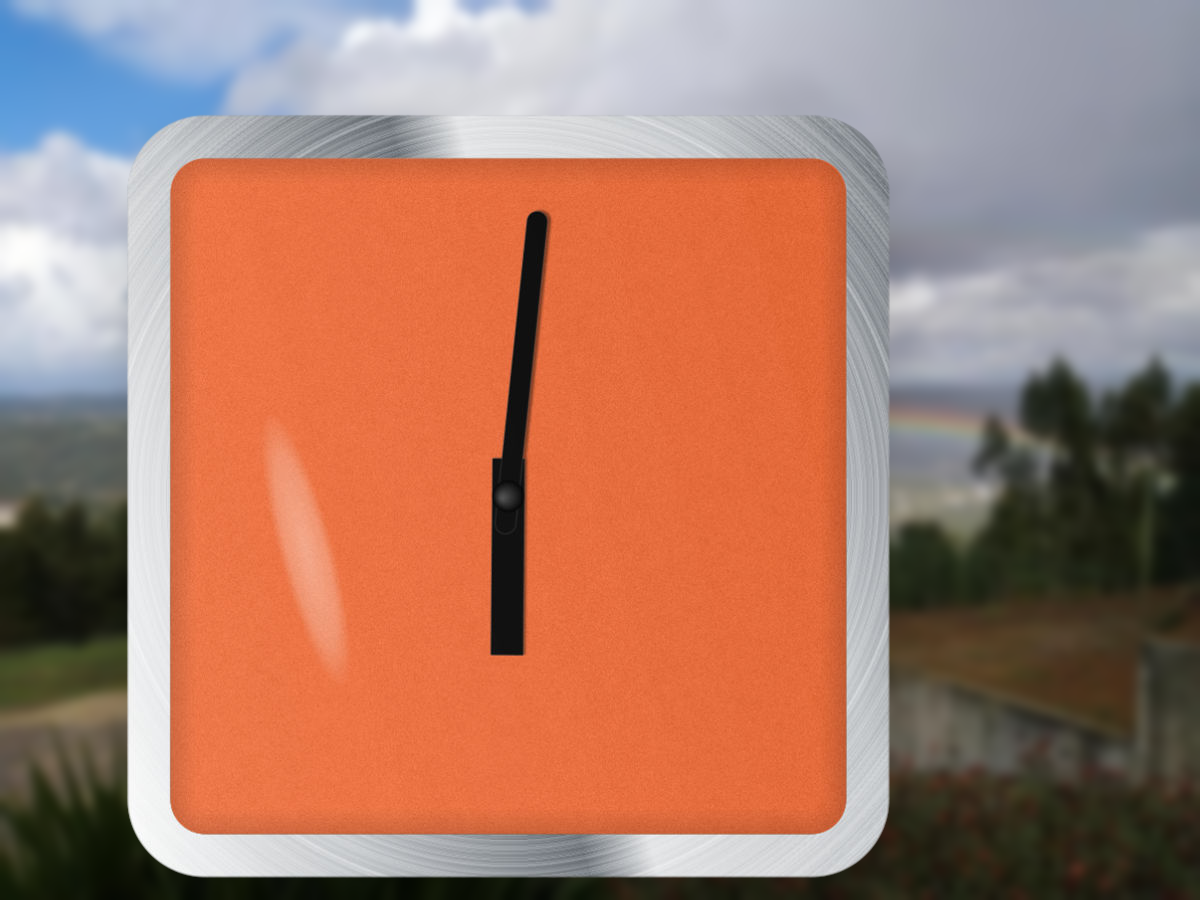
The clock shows **6:01**
